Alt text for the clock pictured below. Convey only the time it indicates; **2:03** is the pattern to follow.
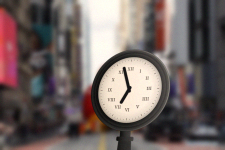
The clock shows **6:57**
